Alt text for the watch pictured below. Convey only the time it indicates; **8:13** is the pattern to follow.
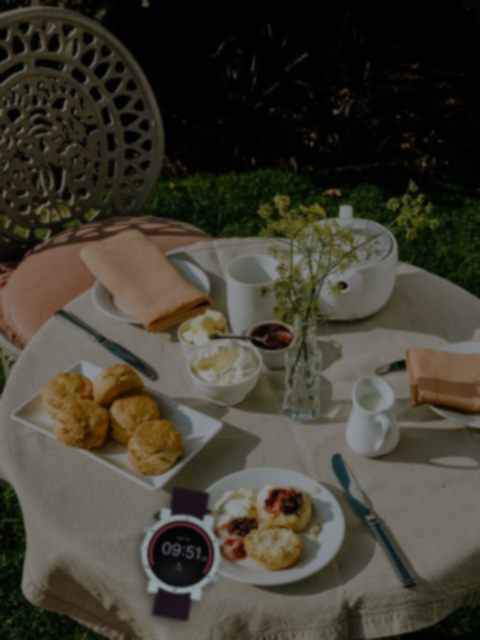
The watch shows **9:51**
